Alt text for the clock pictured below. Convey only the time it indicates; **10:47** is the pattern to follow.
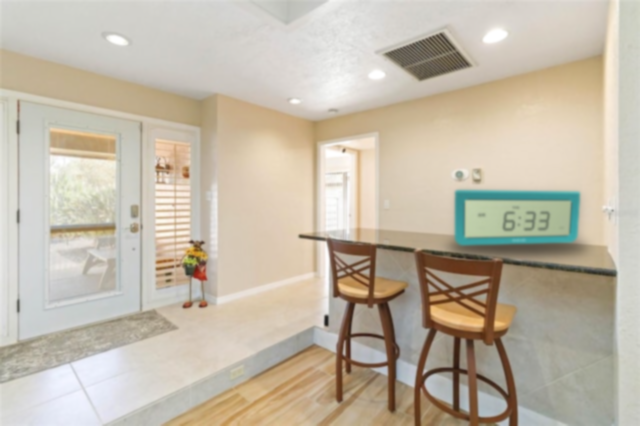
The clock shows **6:33**
